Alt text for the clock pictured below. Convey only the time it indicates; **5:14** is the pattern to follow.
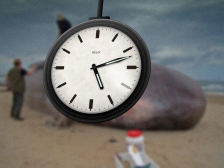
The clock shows **5:12**
